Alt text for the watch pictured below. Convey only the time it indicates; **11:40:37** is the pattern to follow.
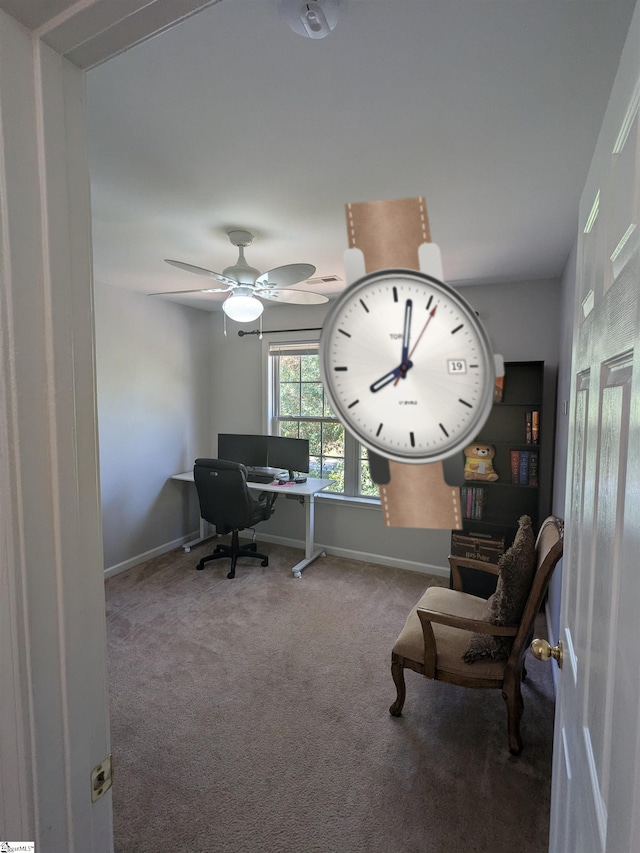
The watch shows **8:02:06**
